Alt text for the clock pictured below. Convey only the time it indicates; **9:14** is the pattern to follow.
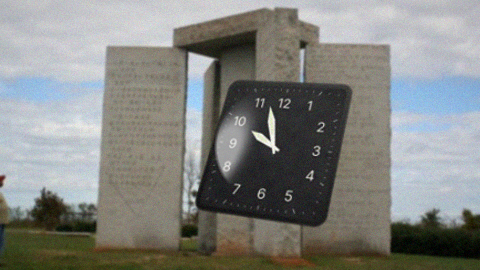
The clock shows **9:57**
